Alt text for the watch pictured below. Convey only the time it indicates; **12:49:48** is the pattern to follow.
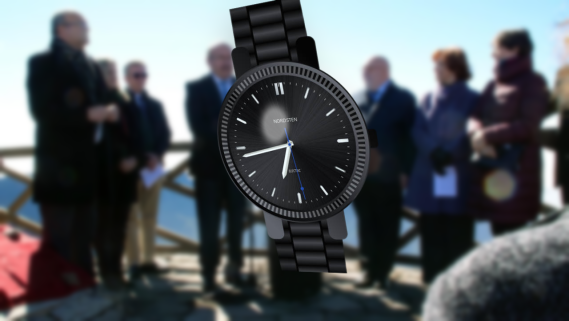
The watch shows **6:43:29**
